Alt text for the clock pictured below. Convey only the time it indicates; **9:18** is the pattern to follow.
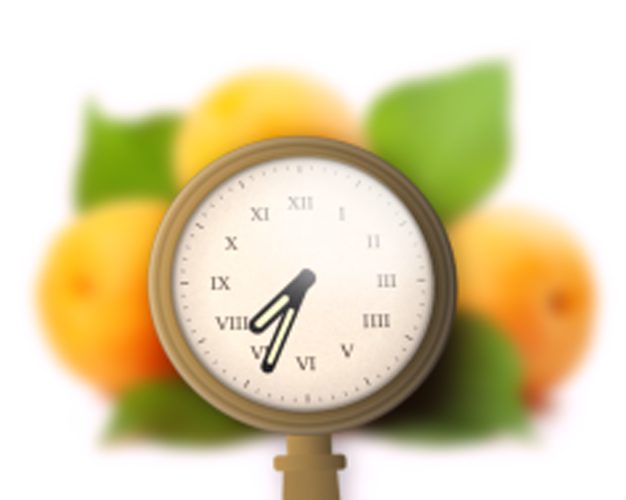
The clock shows **7:34**
